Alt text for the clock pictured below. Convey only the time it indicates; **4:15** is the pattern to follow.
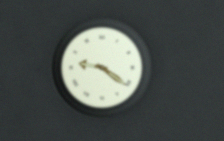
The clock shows **9:21**
